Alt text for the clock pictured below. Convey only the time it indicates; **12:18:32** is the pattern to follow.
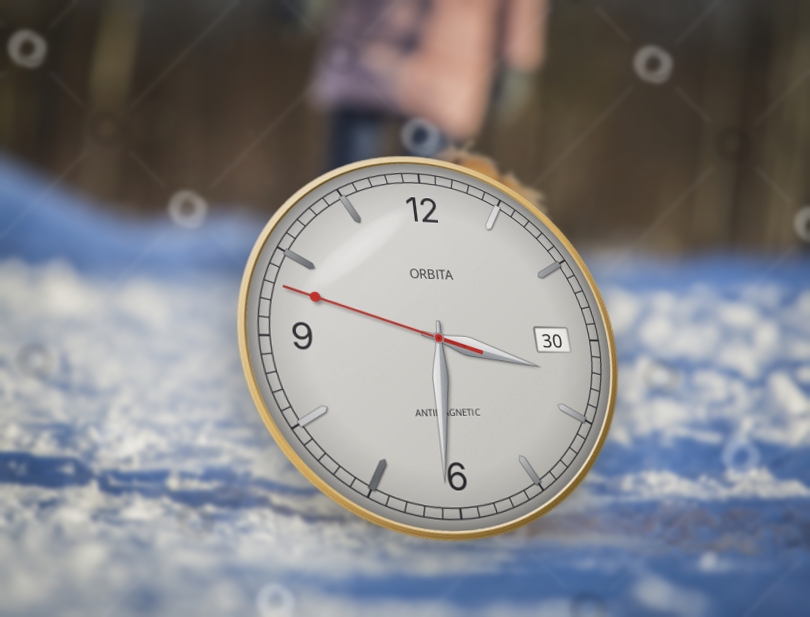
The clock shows **3:30:48**
